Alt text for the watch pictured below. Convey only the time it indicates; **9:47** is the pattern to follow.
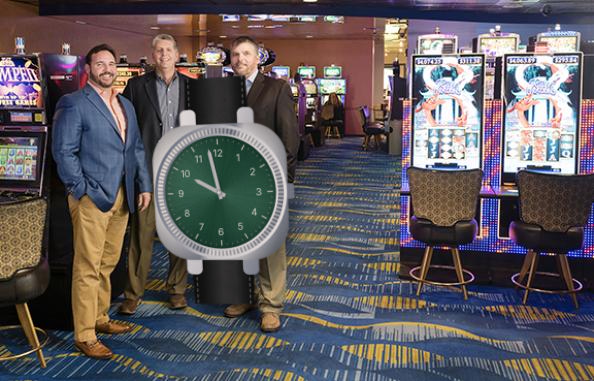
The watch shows **9:58**
